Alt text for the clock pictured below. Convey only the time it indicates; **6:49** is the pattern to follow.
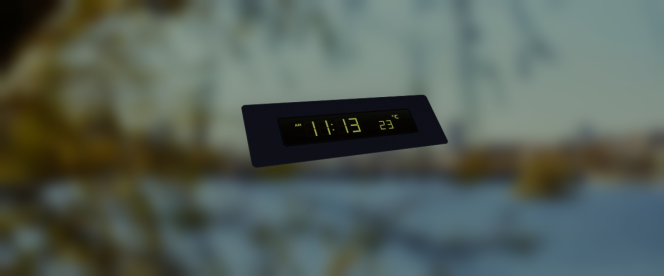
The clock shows **11:13**
